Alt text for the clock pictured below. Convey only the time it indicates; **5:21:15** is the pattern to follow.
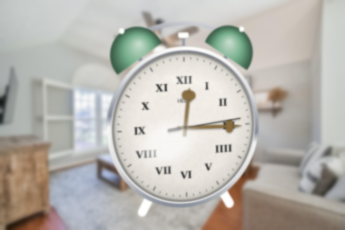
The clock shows **12:15:14**
